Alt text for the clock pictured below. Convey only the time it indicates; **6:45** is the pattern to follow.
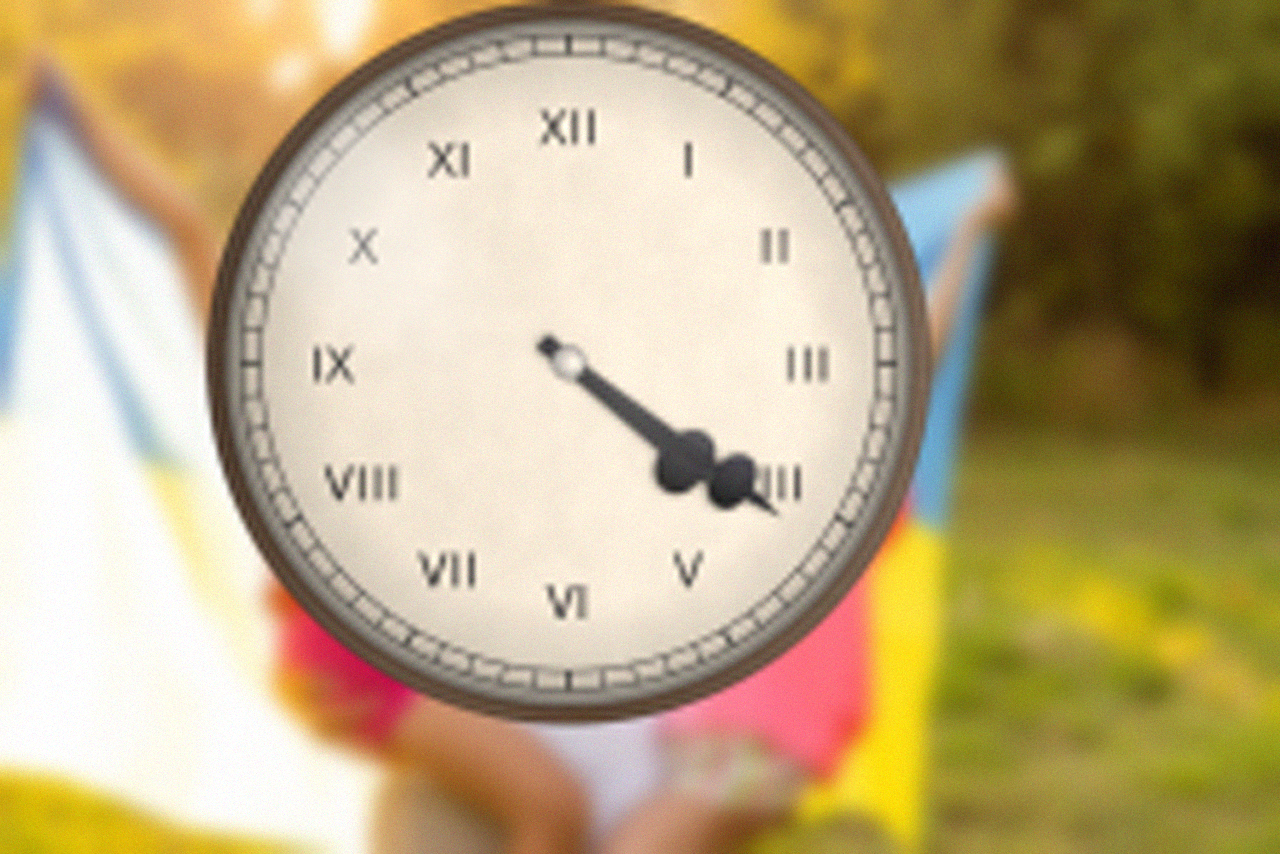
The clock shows **4:21**
